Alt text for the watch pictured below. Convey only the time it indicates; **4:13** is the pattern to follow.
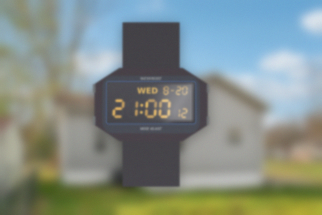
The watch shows **21:00**
